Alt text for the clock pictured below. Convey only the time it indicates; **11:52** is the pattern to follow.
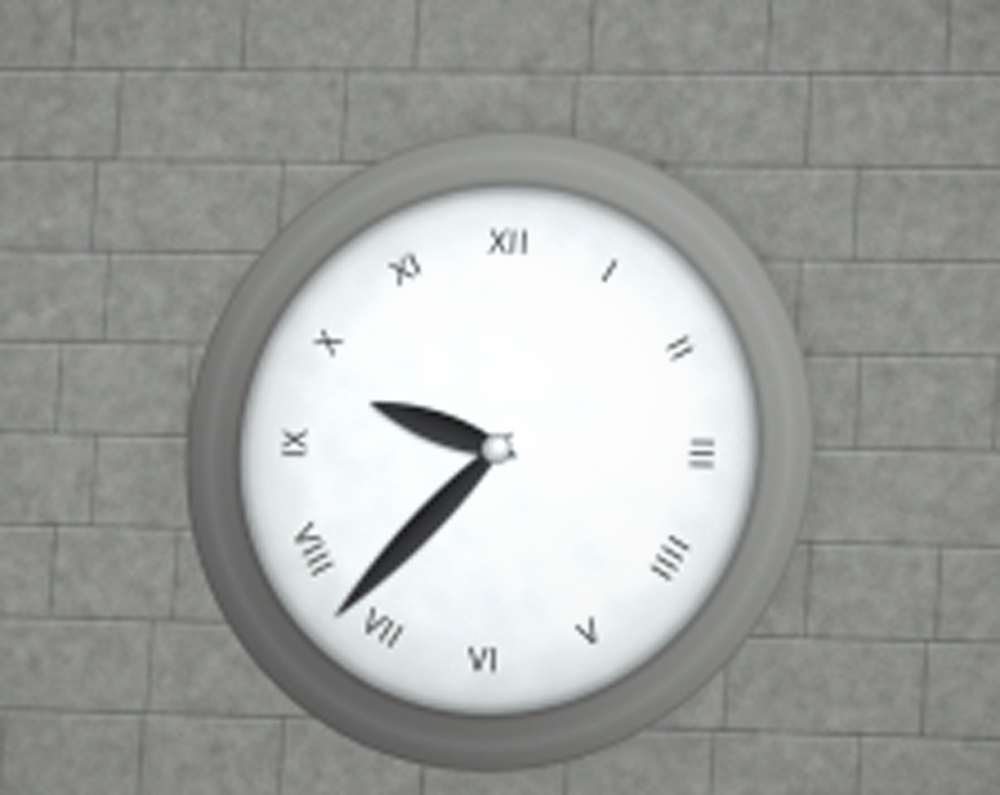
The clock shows **9:37**
